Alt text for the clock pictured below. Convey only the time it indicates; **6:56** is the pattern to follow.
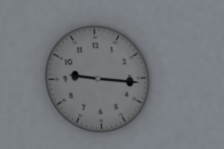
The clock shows **9:16**
